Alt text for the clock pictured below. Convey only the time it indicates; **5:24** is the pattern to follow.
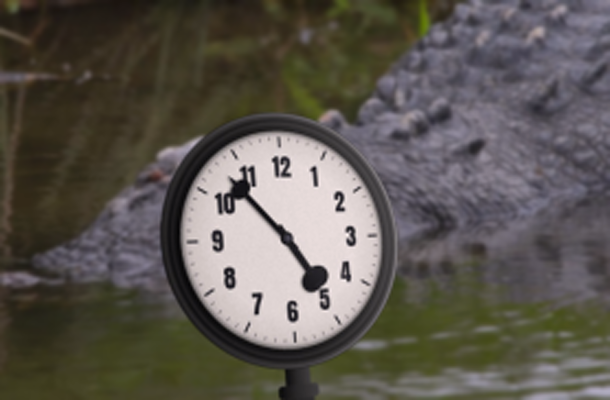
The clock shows **4:53**
